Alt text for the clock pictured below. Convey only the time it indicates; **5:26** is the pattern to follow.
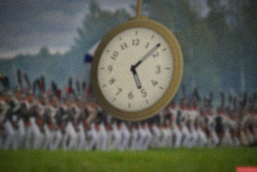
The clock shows **5:08**
